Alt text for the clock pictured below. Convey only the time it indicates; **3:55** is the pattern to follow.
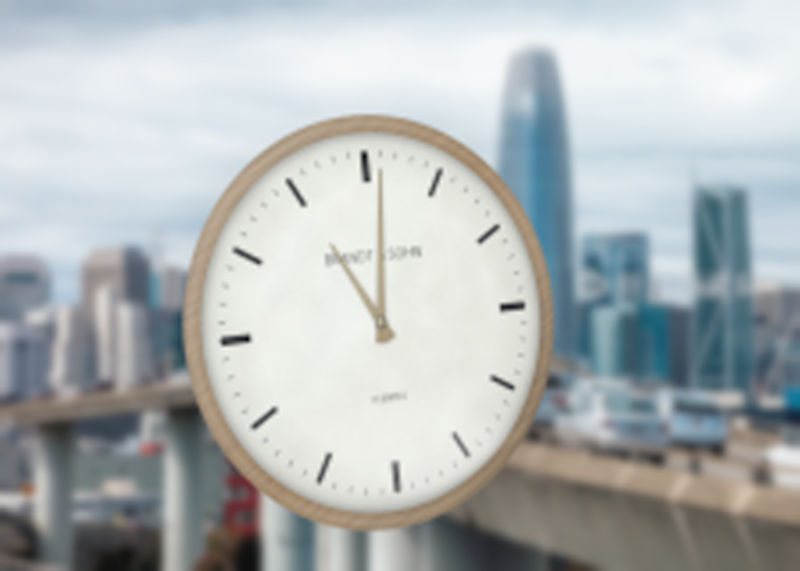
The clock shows **11:01**
